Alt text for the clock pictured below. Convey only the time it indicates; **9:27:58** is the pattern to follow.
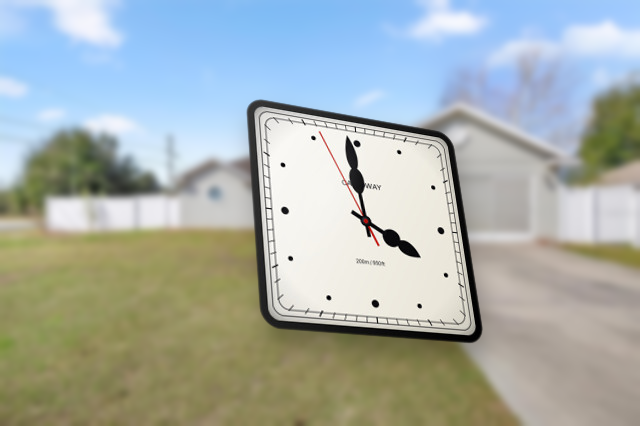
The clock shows **3:58:56**
